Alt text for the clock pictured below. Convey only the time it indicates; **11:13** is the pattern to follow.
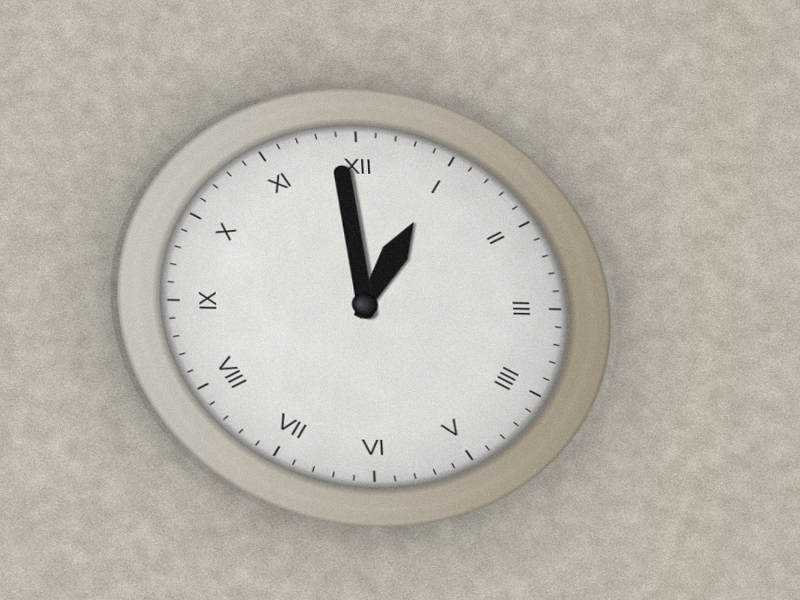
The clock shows **12:59**
